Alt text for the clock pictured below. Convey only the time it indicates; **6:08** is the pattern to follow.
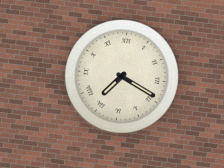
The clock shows **7:19**
